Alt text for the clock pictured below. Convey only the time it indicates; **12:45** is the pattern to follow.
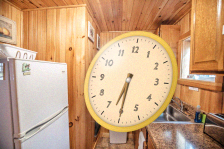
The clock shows **6:30**
